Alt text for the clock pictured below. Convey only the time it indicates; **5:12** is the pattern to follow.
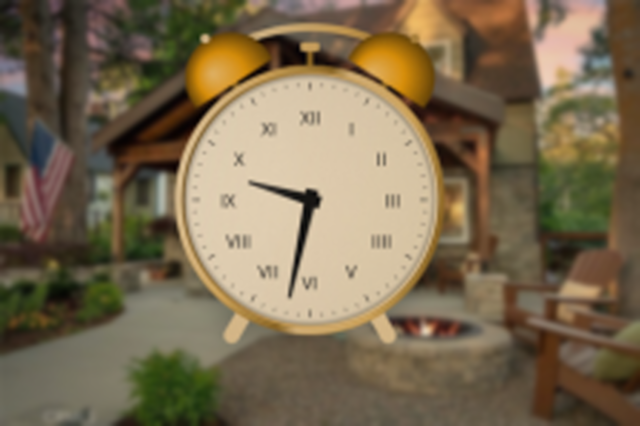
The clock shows **9:32**
